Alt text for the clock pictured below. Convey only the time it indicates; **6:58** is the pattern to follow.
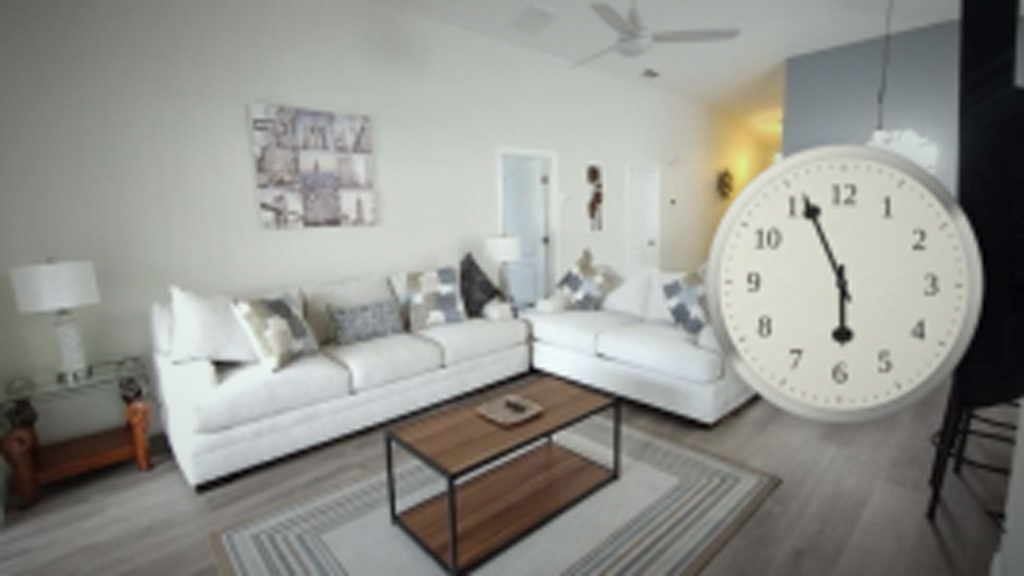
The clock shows **5:56**
